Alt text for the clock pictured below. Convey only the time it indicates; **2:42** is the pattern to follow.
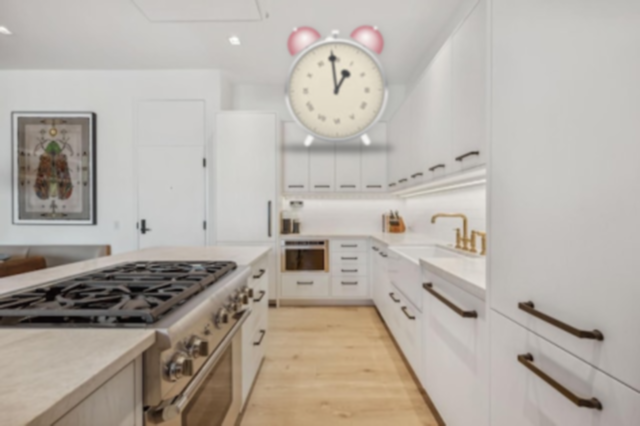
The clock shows **12:59**
